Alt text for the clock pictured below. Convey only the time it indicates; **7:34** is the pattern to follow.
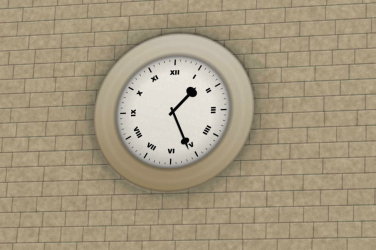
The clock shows **1:26**
